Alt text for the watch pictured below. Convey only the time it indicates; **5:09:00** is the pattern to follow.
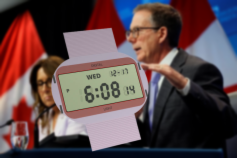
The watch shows **6:08:14**
